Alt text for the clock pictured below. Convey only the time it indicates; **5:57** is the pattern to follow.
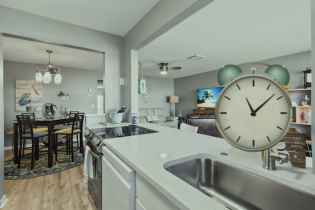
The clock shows **11:08**
